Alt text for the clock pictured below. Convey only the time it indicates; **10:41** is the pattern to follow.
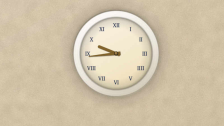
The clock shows **9:44**
